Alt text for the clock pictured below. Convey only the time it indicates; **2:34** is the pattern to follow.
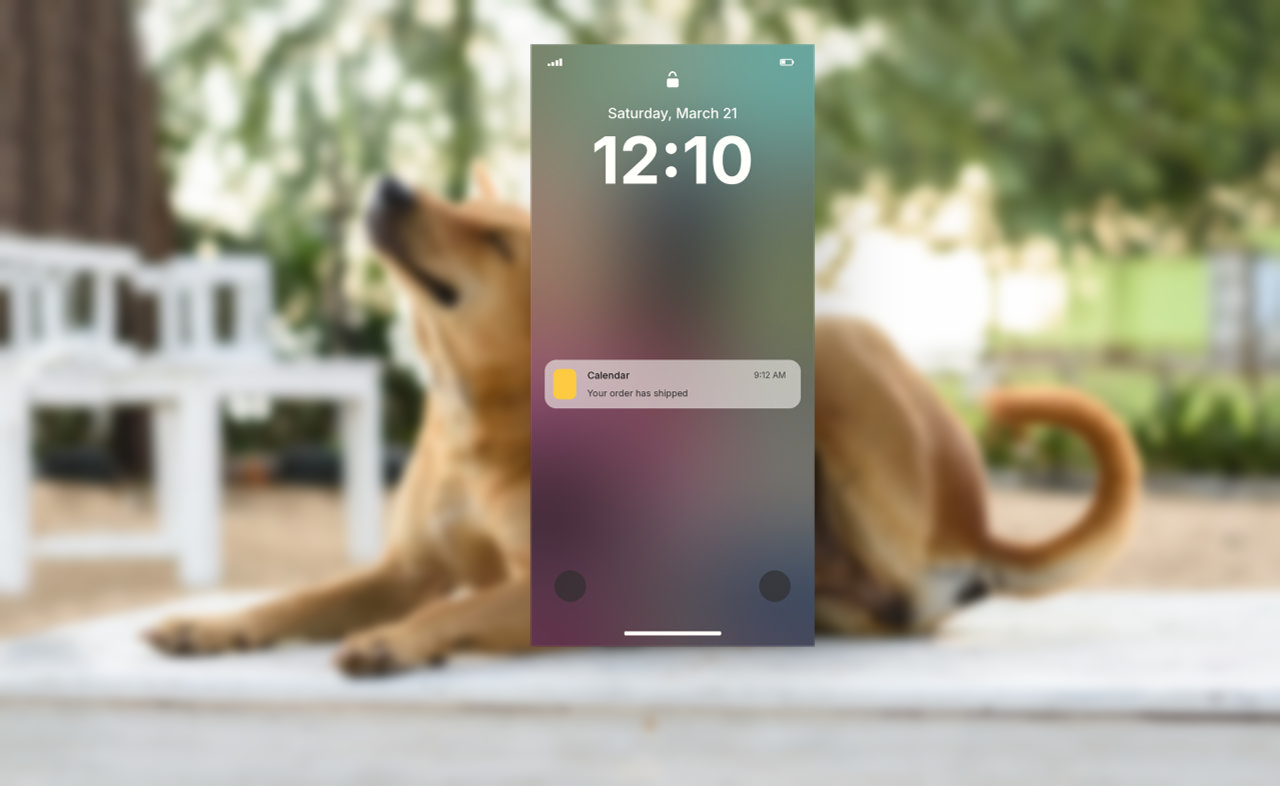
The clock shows **12:10**
